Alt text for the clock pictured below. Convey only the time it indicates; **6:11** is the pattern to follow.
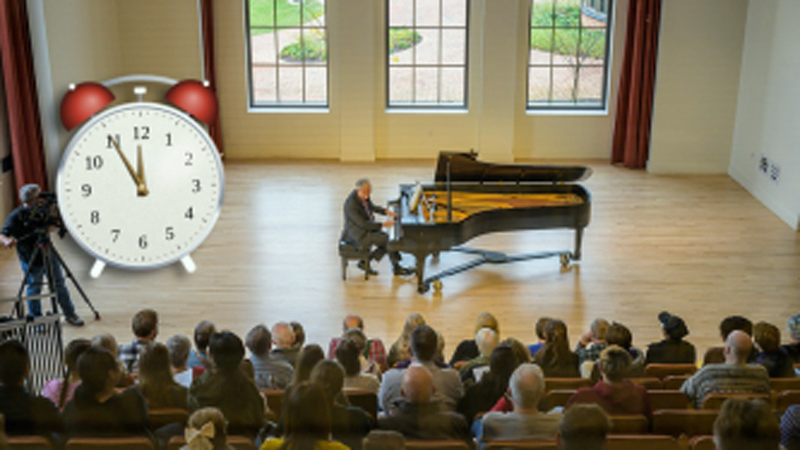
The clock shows **11:55**
